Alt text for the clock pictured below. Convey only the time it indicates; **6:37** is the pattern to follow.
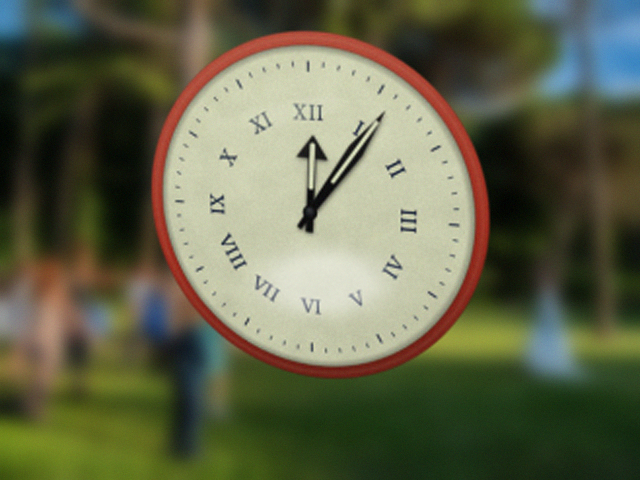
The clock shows **12:06**
